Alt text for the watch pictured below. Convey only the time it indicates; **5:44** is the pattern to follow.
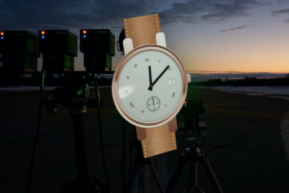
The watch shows **12:09**
